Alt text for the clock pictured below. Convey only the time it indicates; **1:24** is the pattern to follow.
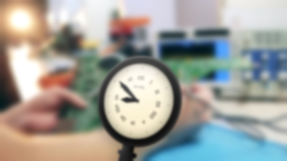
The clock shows **8:51**
